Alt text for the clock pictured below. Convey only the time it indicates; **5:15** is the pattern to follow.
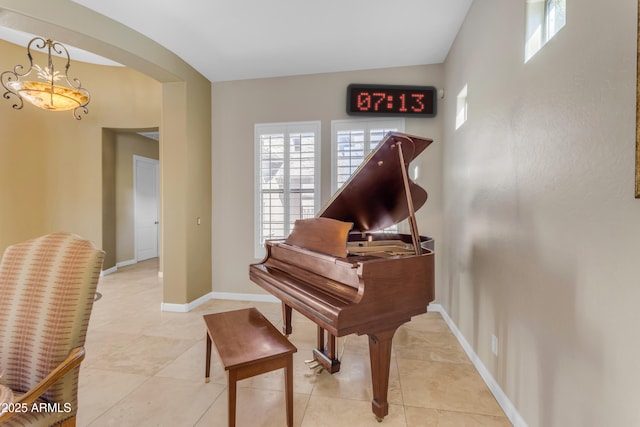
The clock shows **7:13**
